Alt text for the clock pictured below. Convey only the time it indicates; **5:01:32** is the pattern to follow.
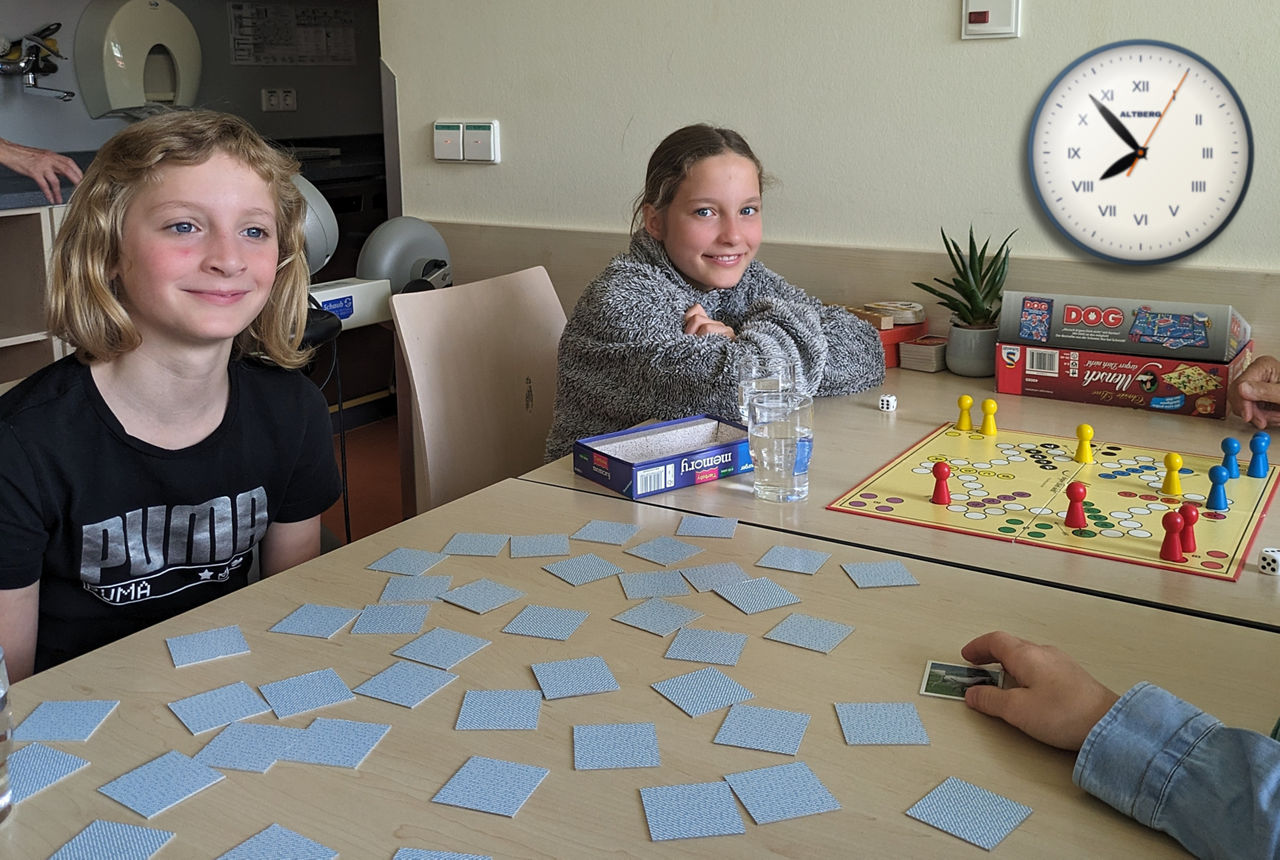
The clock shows **7:53:05**
